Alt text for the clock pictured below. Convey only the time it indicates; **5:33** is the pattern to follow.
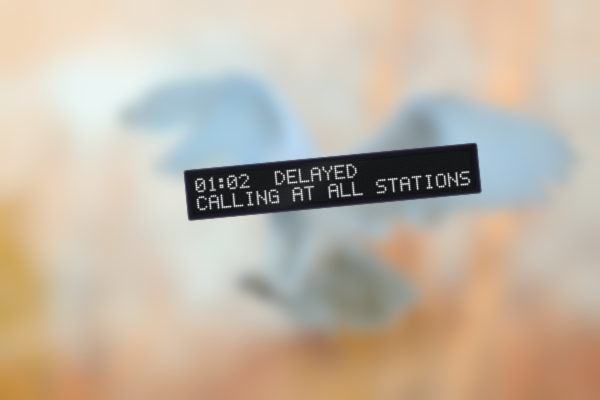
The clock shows **1:02**
